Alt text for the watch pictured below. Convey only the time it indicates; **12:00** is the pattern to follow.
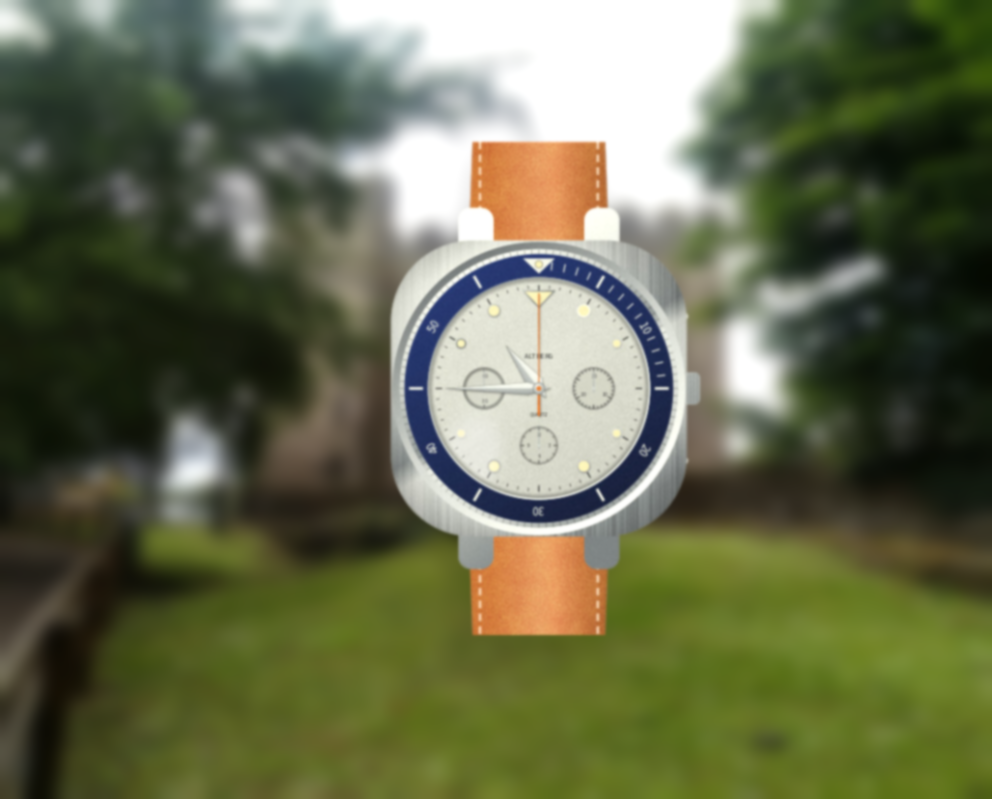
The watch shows **10:45**
